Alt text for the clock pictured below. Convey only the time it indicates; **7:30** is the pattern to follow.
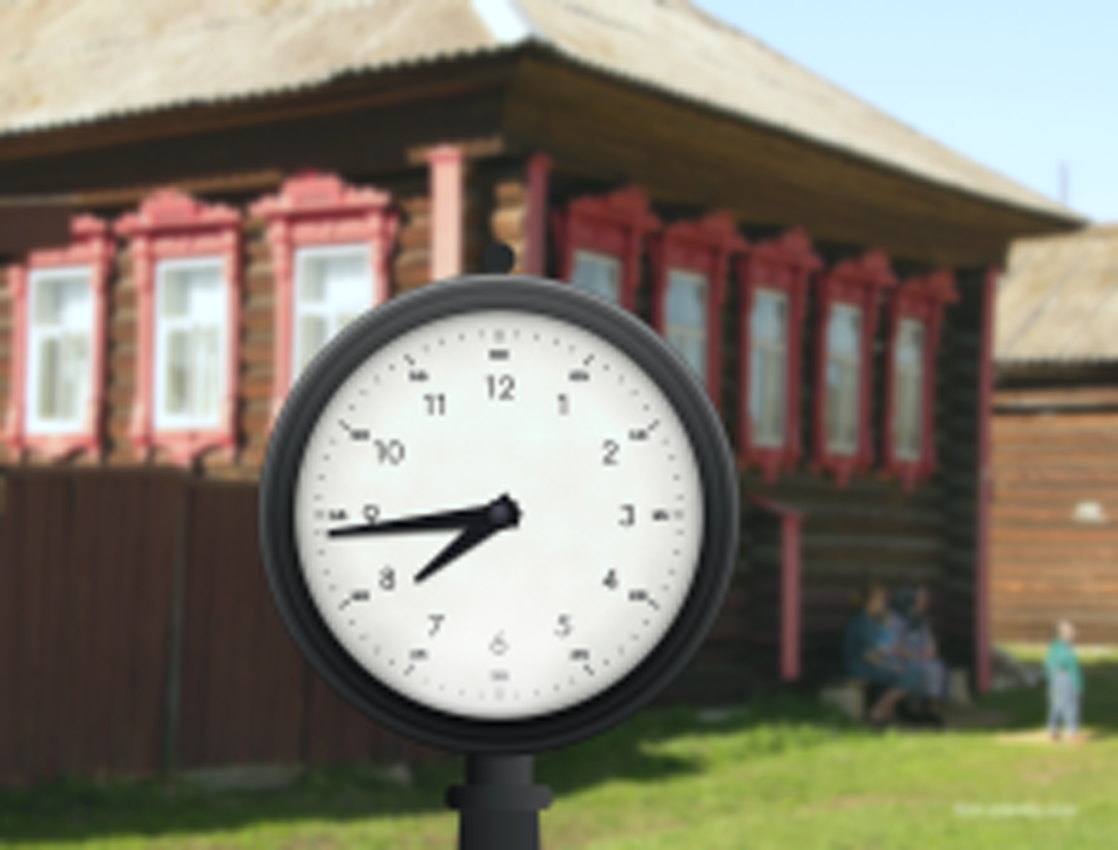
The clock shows **7:44**
